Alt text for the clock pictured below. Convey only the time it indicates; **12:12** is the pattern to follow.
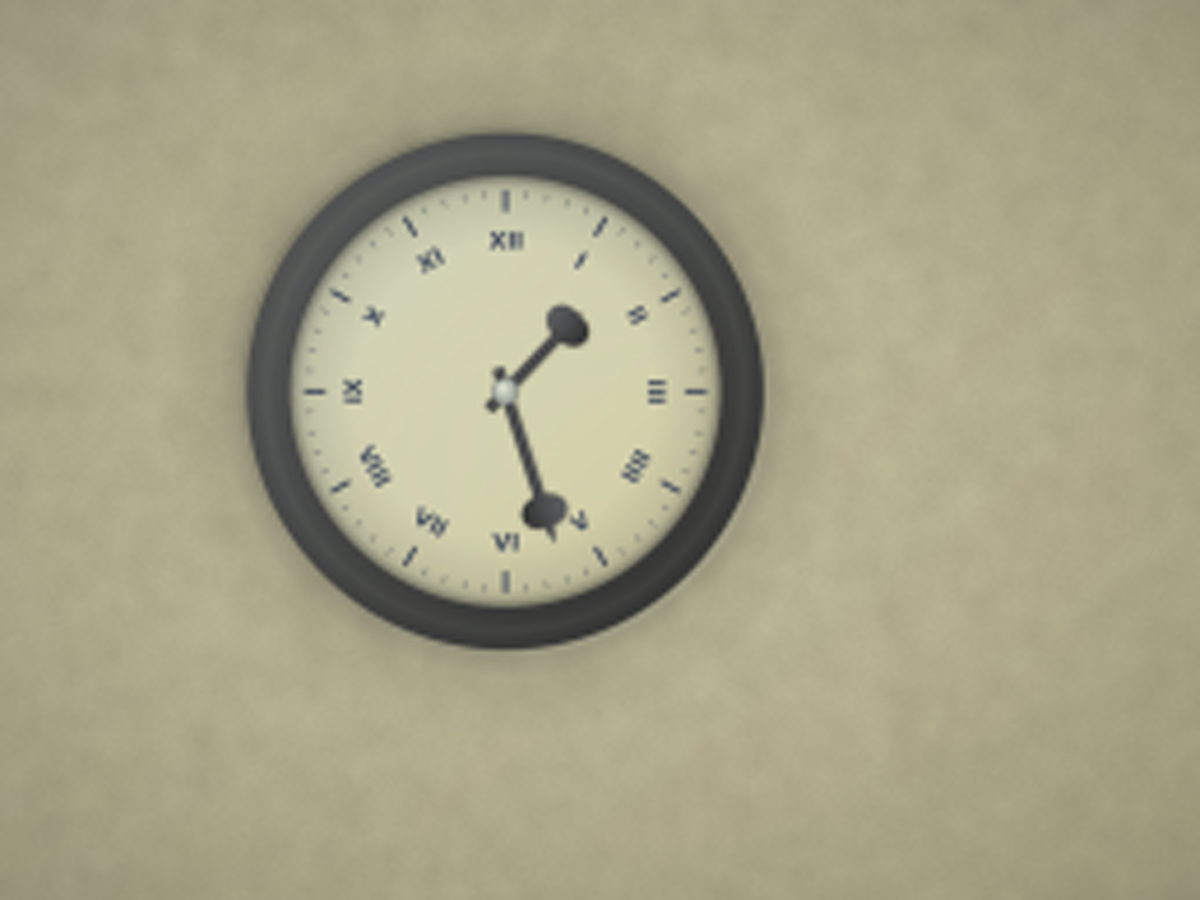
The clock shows **1:27**
